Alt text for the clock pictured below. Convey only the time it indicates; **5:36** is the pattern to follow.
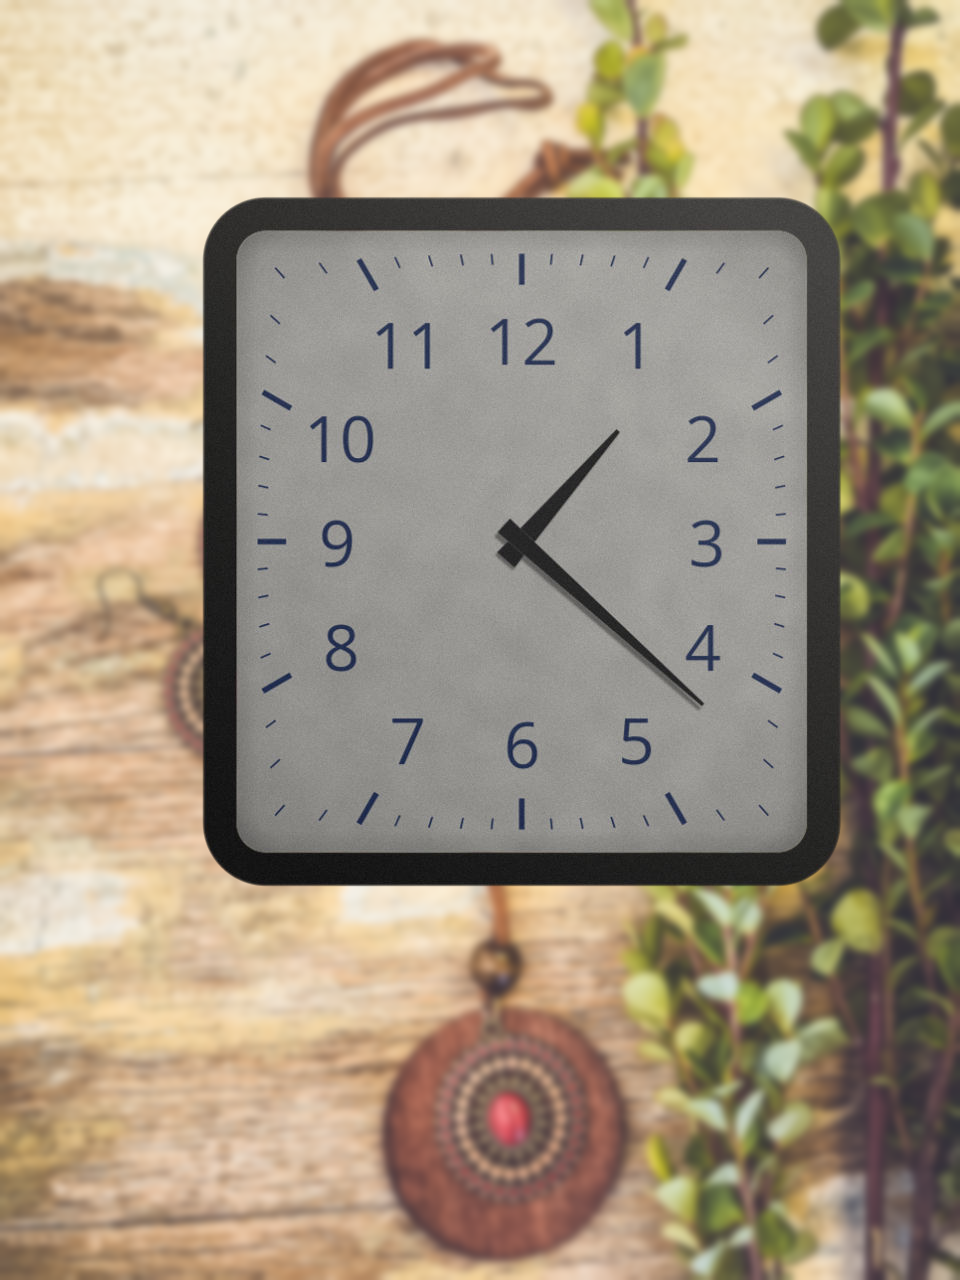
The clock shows **1:22**
